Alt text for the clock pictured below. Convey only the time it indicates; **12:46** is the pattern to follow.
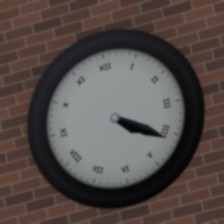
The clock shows **4:21**
